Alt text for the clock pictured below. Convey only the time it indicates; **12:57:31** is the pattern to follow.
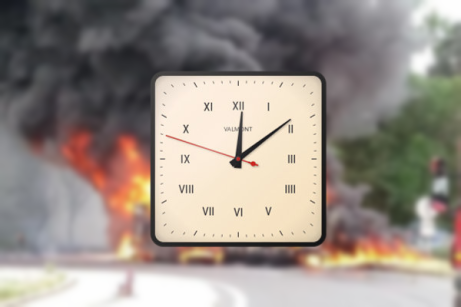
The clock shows **12:08:48**
